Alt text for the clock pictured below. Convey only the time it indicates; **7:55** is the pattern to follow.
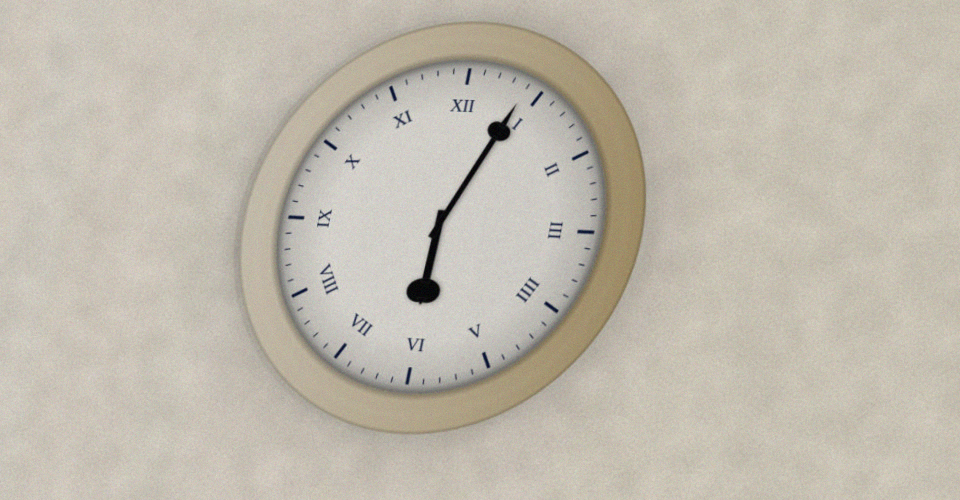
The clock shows **6:04**
